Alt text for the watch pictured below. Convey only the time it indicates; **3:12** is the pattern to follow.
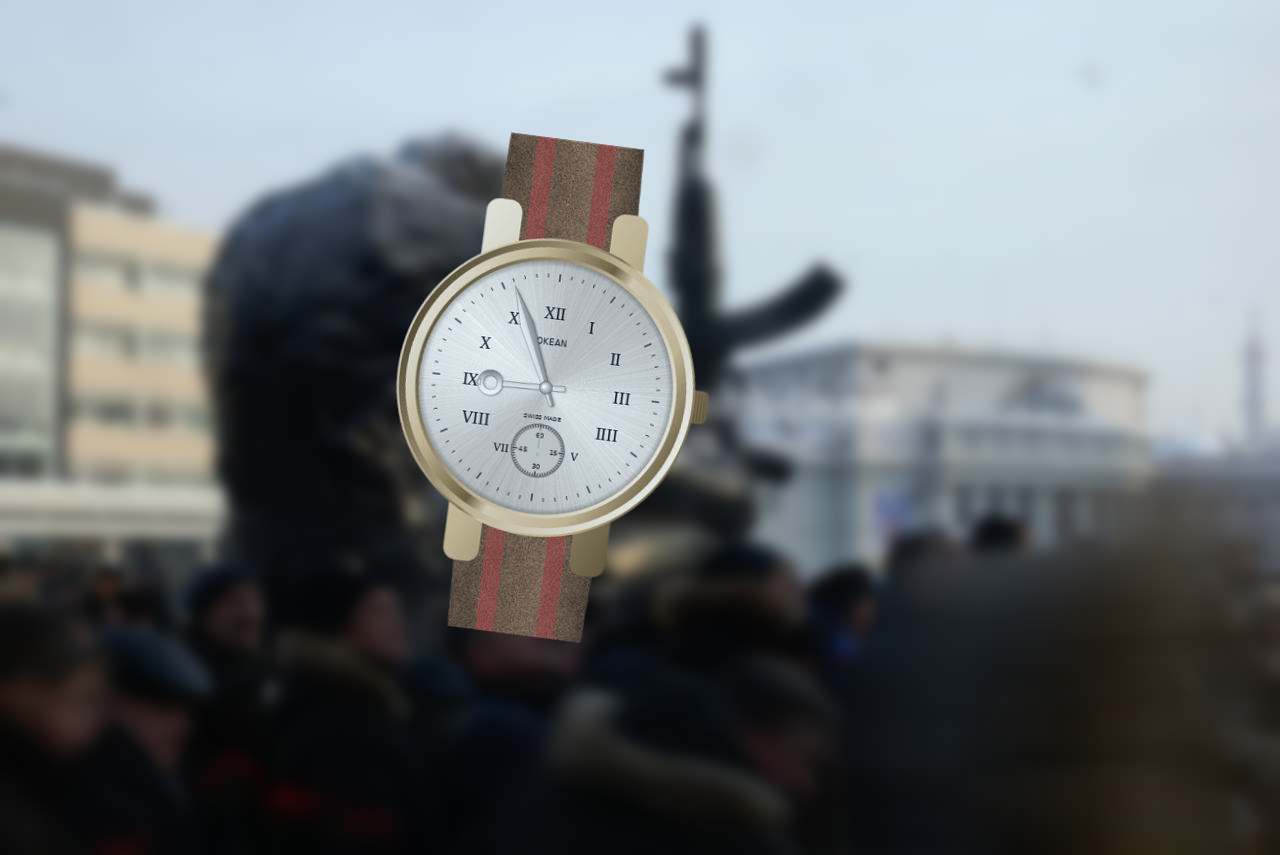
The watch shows **8:56**
